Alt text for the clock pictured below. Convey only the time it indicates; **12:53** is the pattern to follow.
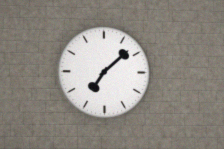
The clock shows **7:08**
